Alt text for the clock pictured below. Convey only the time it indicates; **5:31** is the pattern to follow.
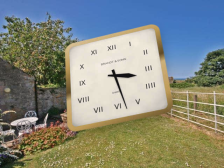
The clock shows **3:28**
